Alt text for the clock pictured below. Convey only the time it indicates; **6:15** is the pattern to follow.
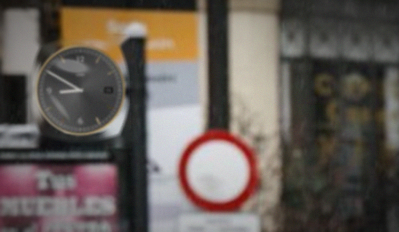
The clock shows **8:50**
